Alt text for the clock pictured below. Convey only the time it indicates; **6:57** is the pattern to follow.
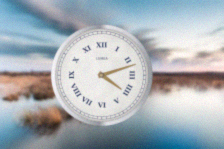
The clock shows **4:12**
